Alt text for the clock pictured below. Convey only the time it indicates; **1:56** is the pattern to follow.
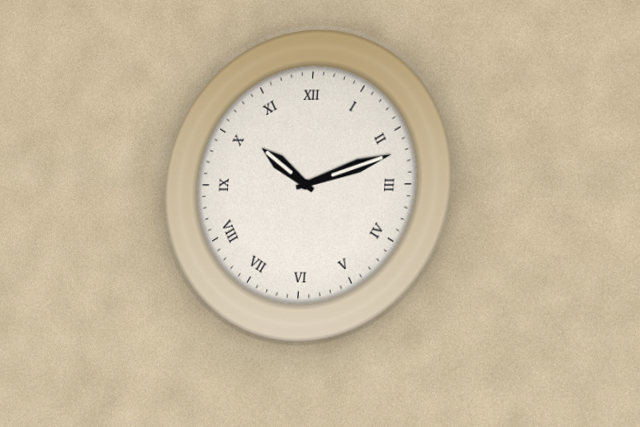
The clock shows **10:12**
